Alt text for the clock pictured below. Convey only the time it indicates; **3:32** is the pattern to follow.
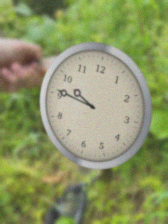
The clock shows **9:46**
